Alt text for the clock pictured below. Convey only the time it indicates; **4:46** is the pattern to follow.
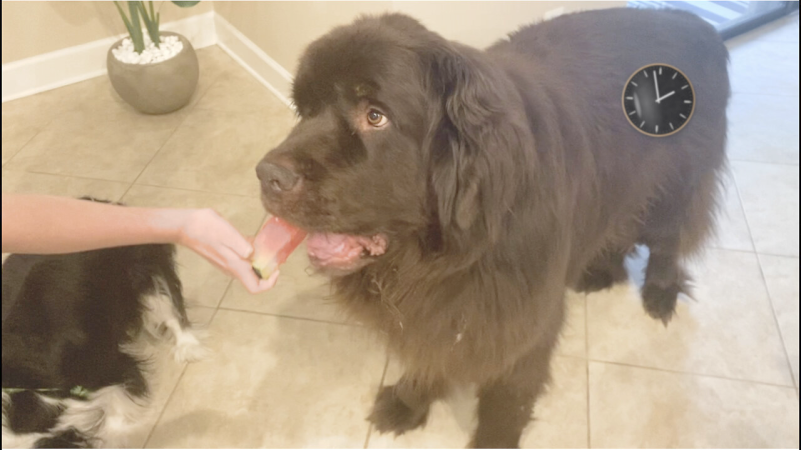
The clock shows **1:58**
